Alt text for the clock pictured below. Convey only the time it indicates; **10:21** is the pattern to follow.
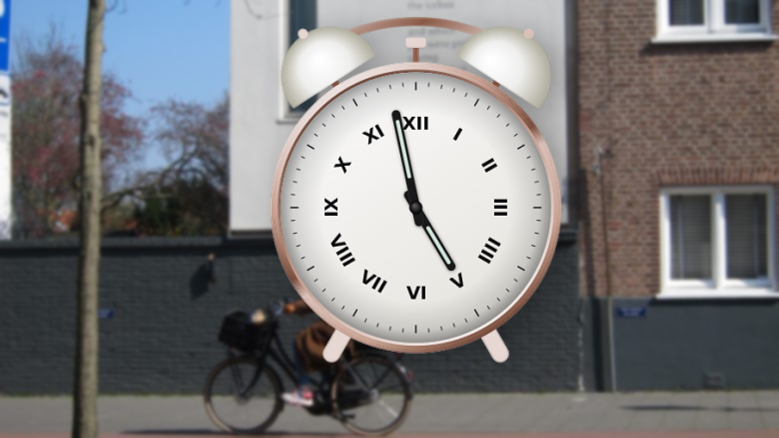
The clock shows **4:58**
